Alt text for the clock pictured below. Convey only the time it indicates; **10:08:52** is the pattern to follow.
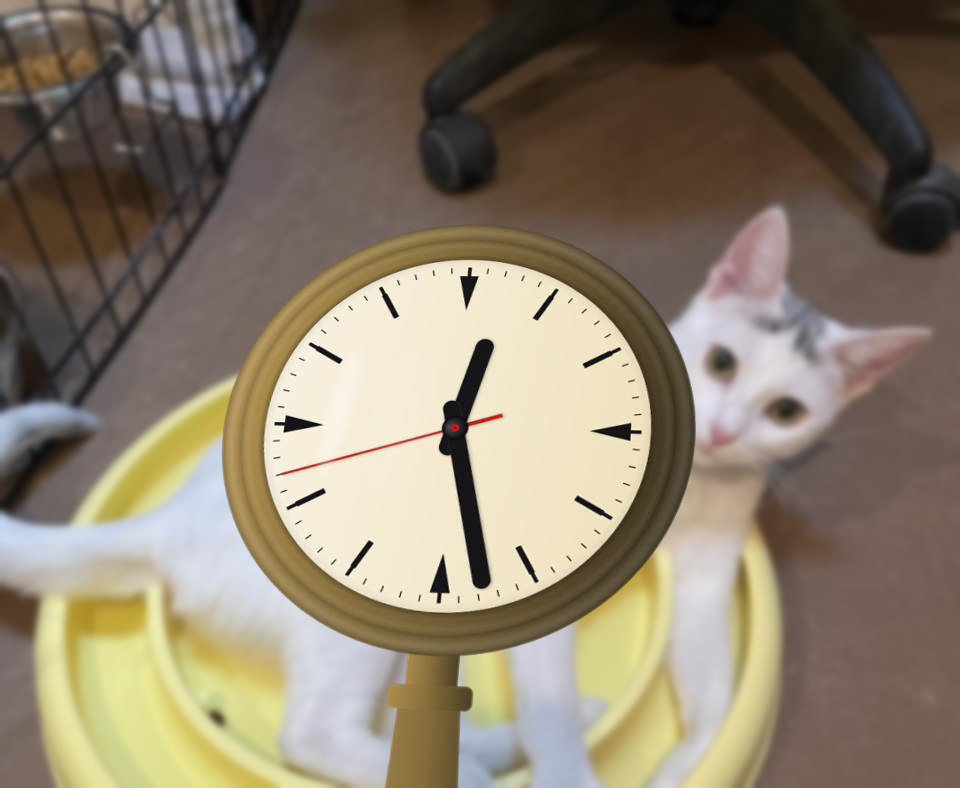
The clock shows **12:27:42**
